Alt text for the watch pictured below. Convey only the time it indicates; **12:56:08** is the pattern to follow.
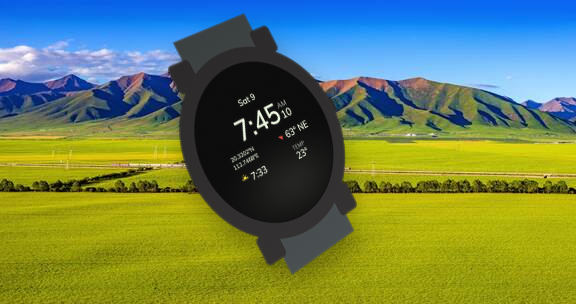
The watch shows **7:45:10**
